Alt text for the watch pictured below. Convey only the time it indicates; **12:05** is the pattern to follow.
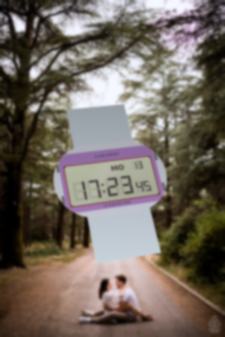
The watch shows **17:23**
